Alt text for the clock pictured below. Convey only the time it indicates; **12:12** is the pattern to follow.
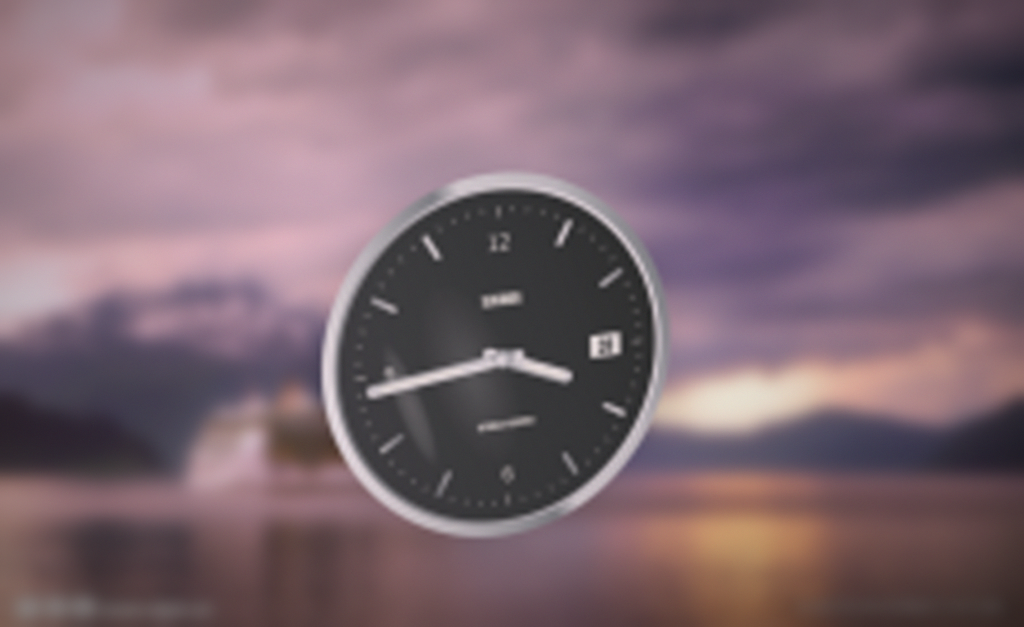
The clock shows **3:44**
